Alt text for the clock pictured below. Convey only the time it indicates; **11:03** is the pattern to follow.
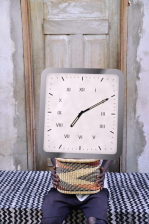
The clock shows **7:10**
